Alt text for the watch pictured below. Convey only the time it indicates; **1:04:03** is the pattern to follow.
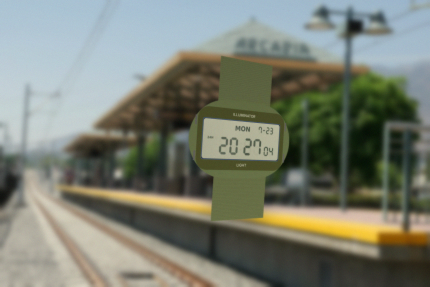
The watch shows **20:27:04**
